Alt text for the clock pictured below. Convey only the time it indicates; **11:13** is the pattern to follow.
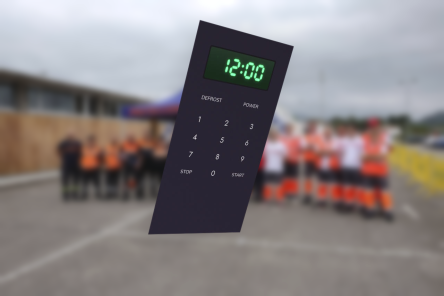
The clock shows **12:00**
